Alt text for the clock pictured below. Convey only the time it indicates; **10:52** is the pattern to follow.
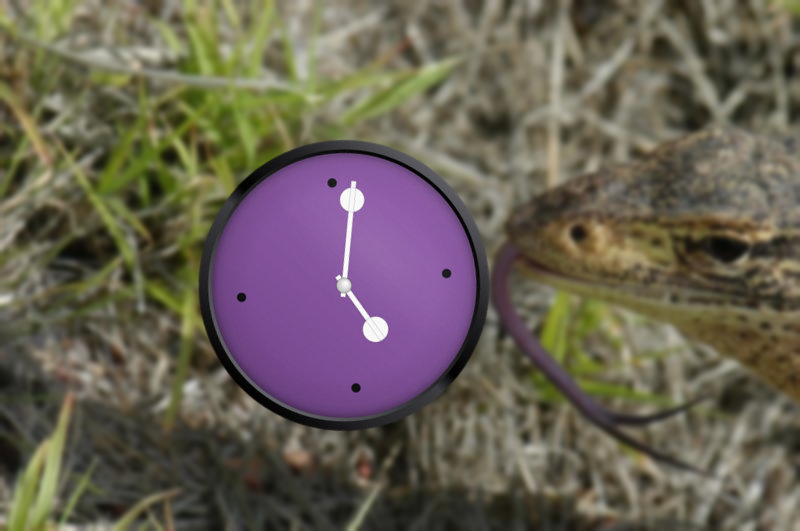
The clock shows **5:02**
